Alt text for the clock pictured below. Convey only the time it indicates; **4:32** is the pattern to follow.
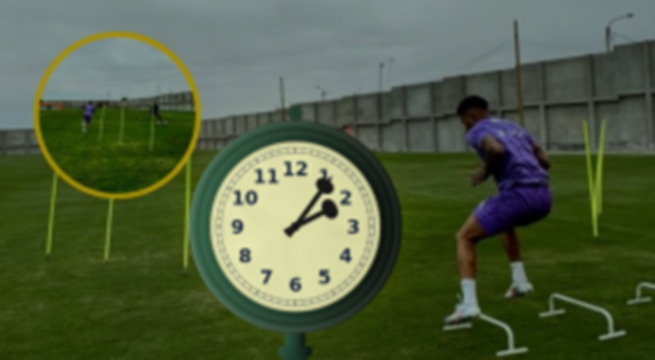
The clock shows **2:06**
